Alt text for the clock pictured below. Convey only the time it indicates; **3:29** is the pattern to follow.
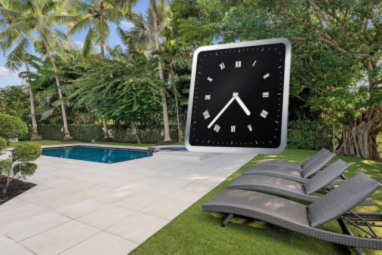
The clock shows **4:37**
